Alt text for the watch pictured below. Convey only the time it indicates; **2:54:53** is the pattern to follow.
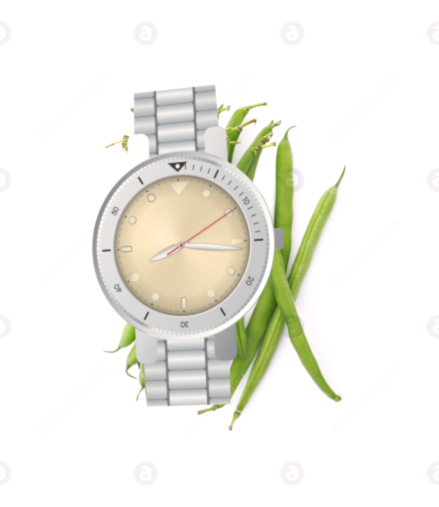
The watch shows **8:16:10**
